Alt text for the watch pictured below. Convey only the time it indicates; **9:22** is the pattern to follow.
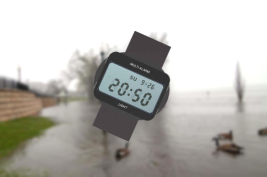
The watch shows **20:50**
